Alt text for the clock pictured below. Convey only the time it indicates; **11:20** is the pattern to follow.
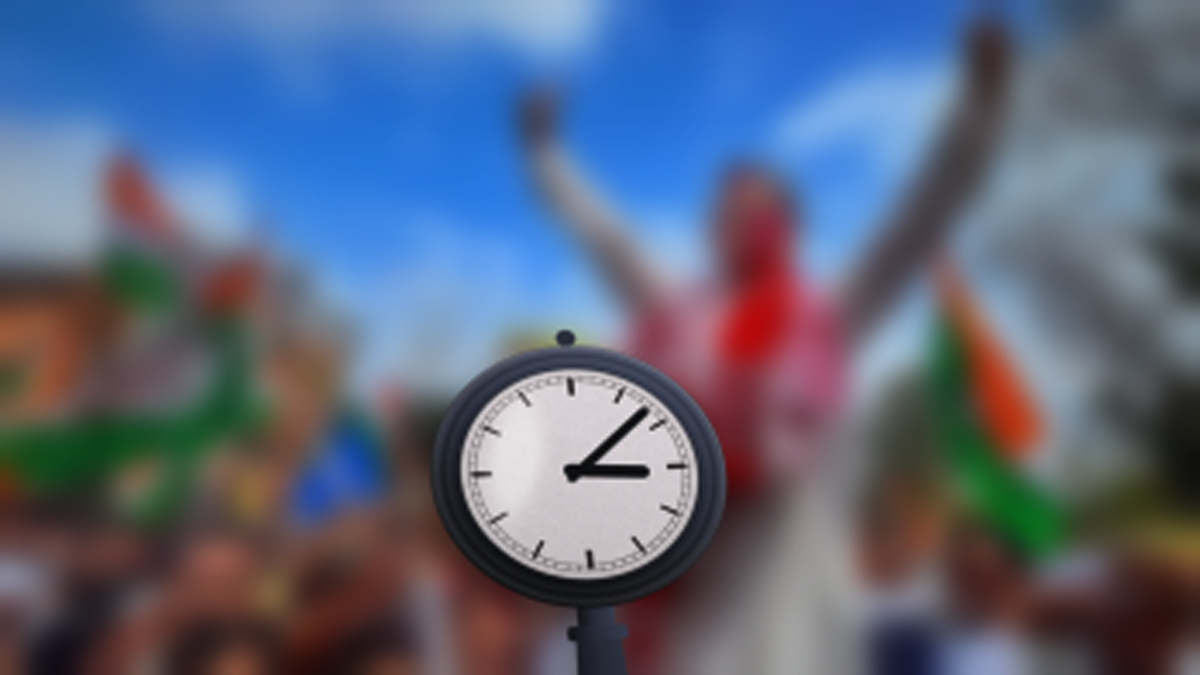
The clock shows **3:08**
